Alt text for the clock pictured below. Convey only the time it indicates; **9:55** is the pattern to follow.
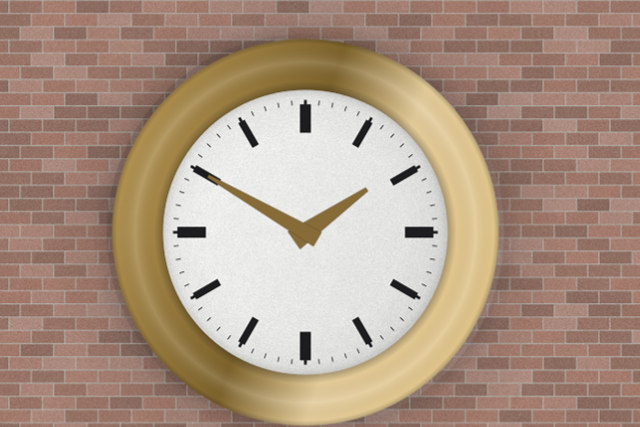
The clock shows **1:50**
